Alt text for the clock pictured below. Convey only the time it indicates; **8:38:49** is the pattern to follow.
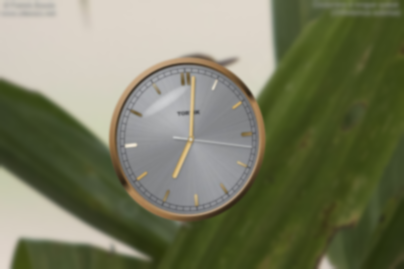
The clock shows **7:01:17**
